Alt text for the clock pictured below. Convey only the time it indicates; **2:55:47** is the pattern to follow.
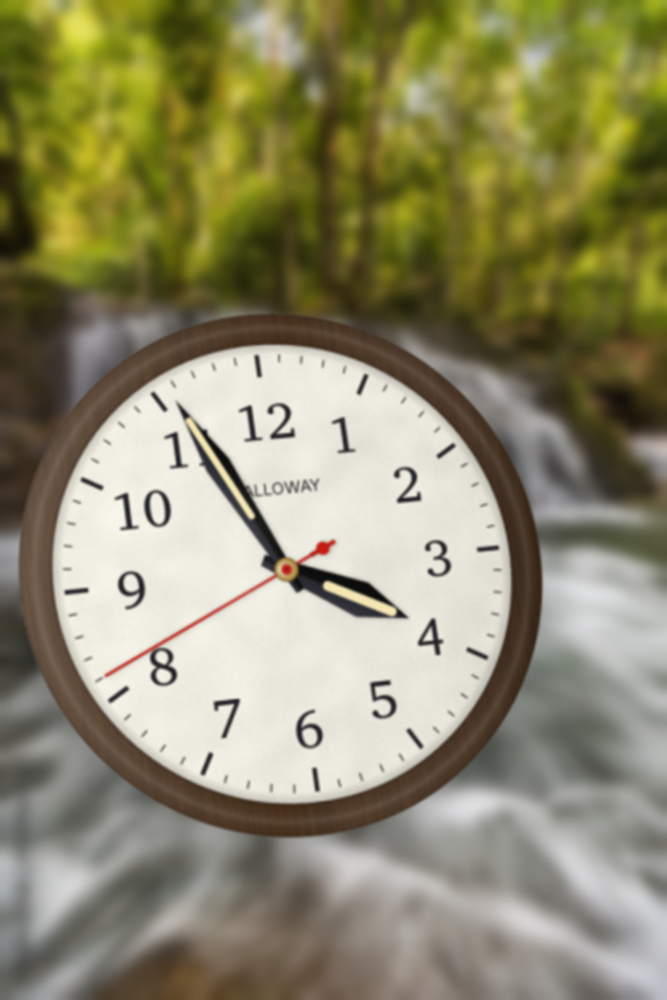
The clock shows **3:55:41**
